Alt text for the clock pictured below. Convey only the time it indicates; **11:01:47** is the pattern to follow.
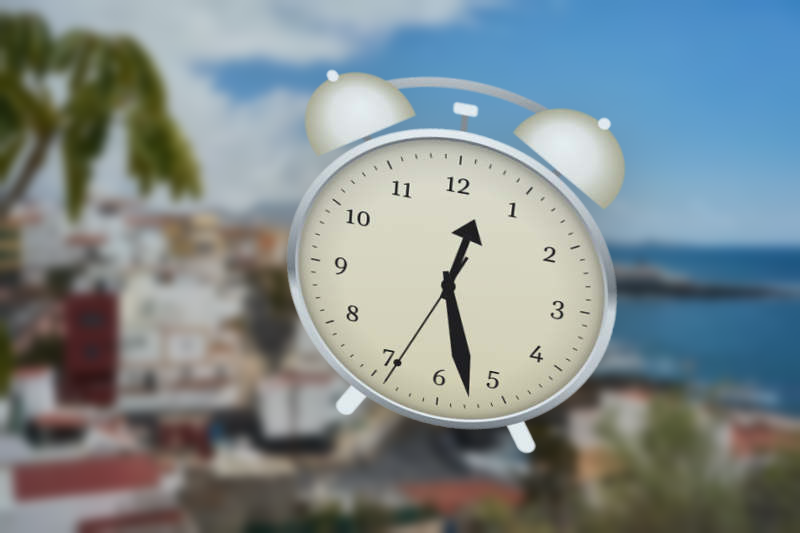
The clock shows **12:27:34**
